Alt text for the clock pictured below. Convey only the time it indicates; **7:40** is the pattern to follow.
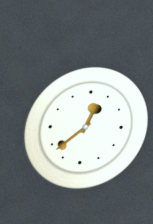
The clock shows **12:38**
